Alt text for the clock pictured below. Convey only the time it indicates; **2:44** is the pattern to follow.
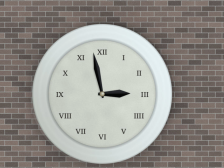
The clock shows **2:58**
